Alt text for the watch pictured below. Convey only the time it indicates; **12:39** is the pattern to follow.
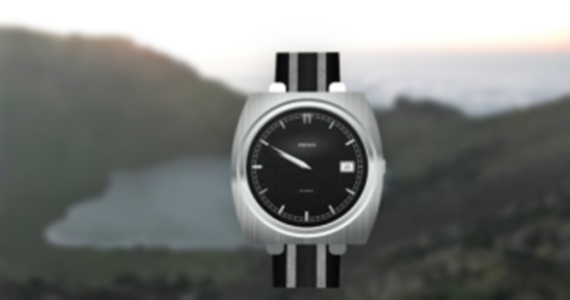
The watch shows **9:50**
